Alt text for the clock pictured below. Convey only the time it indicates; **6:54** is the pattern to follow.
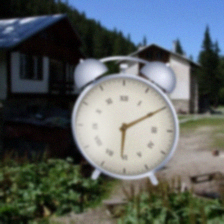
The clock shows **6:10**
